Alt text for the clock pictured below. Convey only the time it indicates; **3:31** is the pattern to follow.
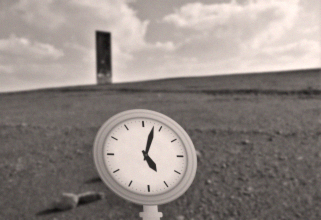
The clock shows **5:03**
